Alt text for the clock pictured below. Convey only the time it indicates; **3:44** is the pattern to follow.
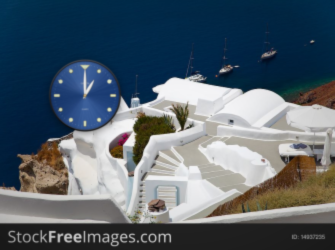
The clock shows **1:00**
